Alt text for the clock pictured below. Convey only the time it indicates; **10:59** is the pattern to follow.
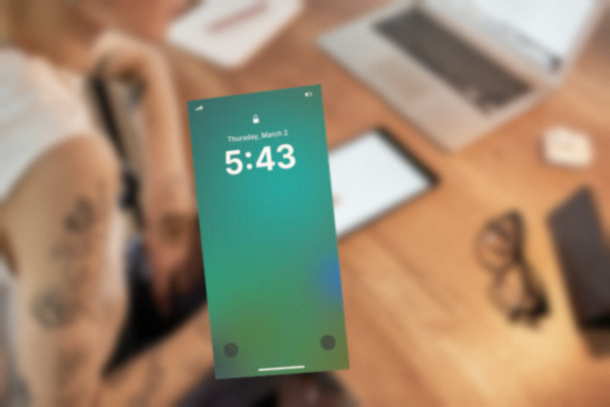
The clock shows **5:43**
